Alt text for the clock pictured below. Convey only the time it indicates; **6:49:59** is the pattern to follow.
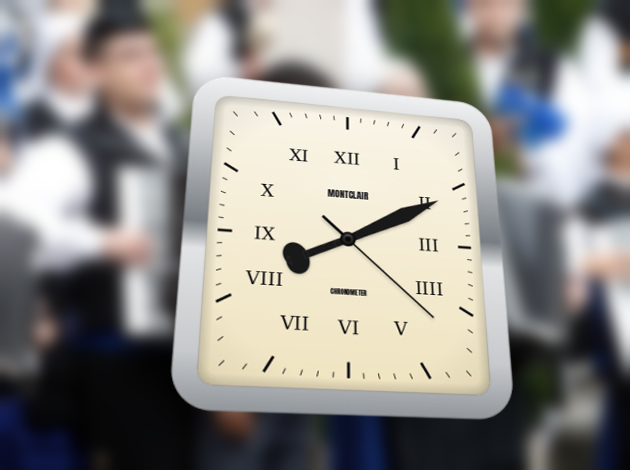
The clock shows **8:10:22**
